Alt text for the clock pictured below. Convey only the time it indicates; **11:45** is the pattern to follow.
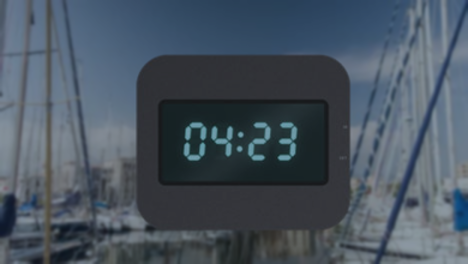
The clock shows **4:23**
